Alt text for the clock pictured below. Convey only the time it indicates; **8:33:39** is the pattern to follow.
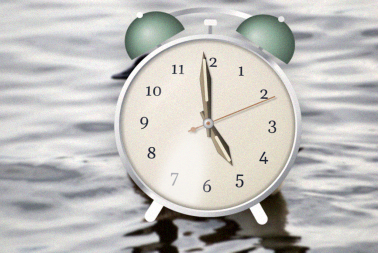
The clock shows **4:59:11**
